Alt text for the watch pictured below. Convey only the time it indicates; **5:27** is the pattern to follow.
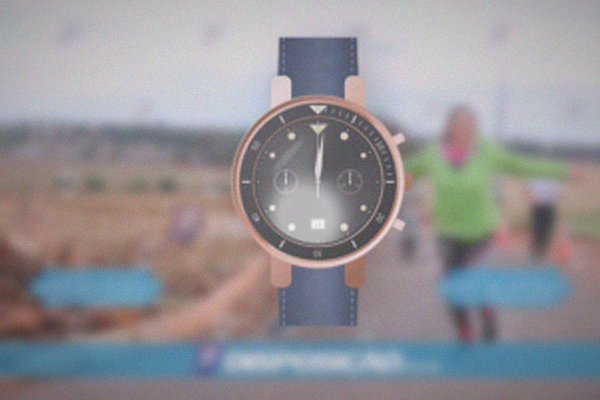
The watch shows **12:01**
